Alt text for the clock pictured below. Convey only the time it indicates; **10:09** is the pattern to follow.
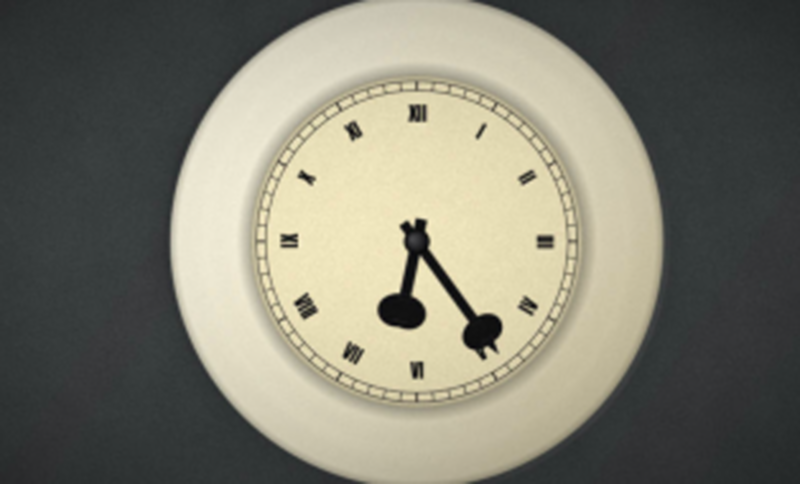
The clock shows **6:24**
